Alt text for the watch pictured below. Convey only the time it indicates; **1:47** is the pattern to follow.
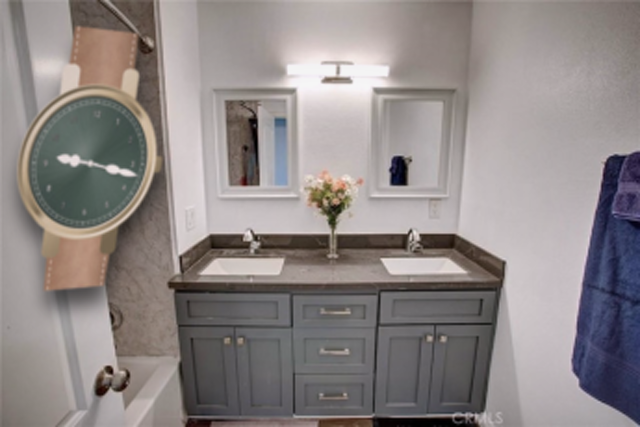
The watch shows **9:17**
